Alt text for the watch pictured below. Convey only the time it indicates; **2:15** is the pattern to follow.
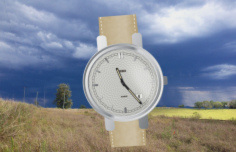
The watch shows **11:24**
